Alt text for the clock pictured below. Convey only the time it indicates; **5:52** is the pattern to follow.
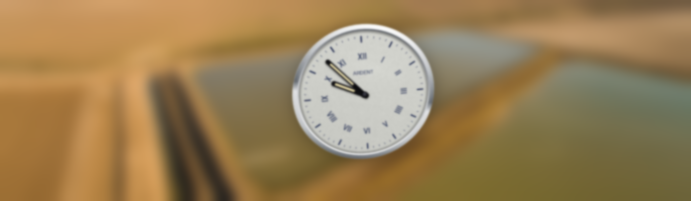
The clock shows **9:53**
